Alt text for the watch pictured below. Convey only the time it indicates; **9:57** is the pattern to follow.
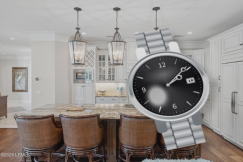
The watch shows **2:09**
